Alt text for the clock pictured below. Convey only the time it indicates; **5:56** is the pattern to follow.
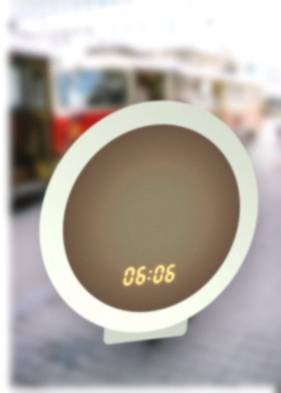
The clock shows **6:06**
